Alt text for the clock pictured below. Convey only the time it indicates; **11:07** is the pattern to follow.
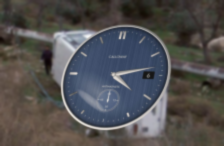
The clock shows **4:13**
